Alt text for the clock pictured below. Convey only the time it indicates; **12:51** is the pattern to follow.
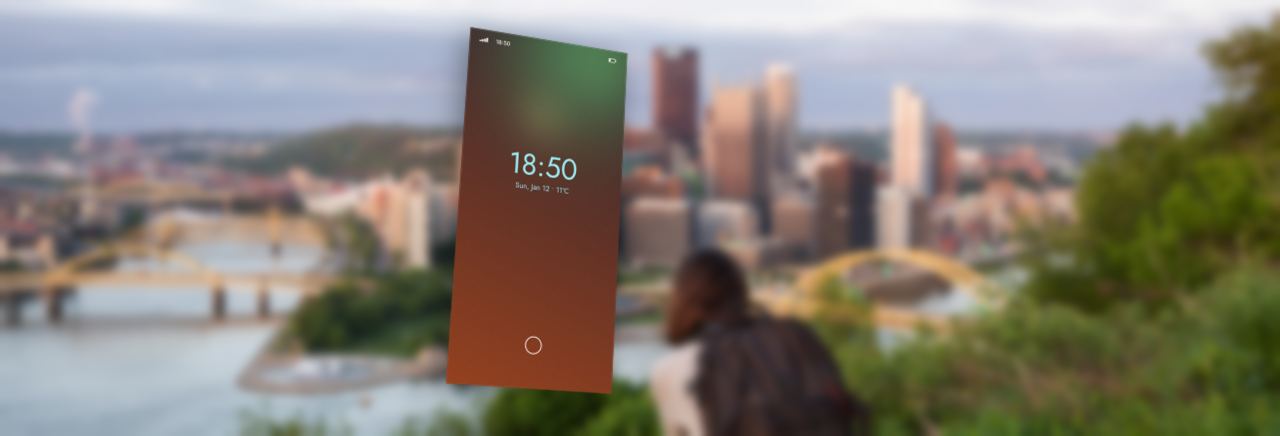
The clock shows **18:50**
